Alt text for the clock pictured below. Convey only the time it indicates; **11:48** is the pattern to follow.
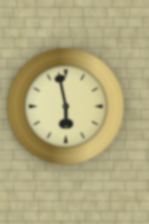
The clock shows **5:58**
